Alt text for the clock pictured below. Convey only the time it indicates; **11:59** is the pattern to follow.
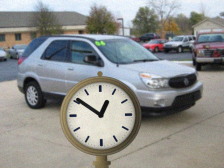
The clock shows **12:51**
